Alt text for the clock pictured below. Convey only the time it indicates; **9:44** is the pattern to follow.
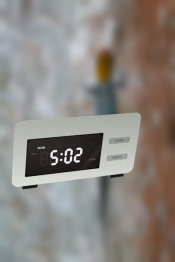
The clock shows **5:02**
